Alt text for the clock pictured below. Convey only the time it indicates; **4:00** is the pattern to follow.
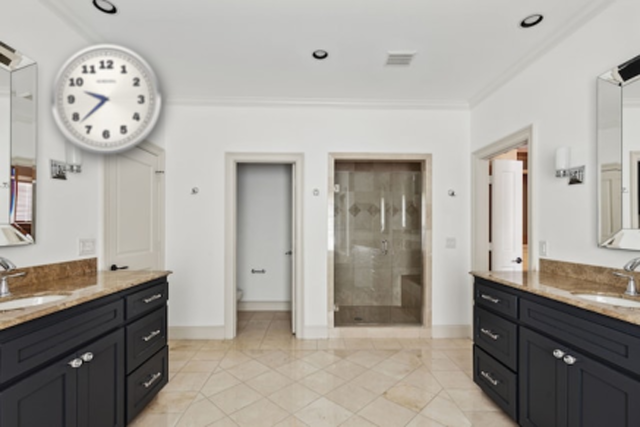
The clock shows **9:38**
